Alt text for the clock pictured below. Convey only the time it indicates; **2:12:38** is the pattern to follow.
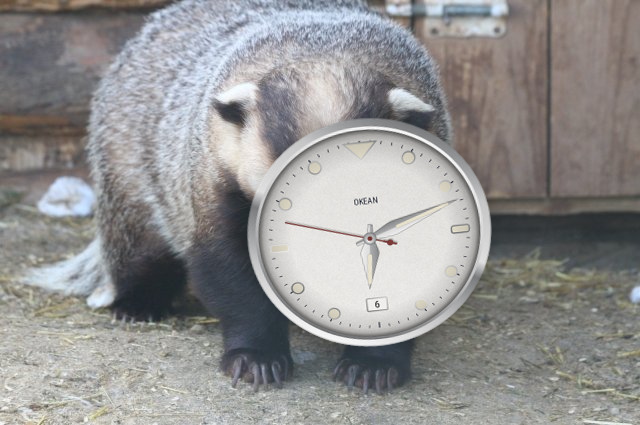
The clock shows **6:11:48**
